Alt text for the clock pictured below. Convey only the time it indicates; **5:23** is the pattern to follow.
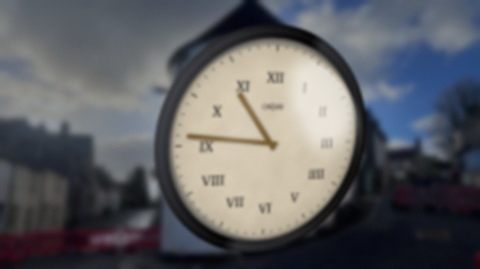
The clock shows **10:46**
